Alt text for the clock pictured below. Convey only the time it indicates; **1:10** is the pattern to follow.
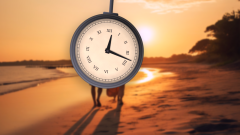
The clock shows **12:18**
